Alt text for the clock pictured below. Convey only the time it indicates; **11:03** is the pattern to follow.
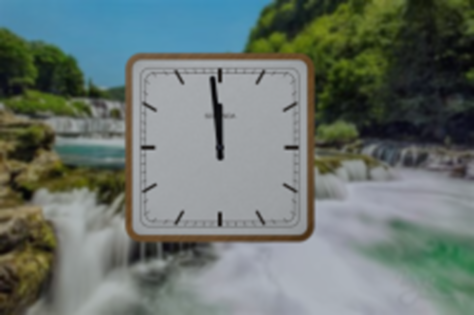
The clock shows **11:59**
